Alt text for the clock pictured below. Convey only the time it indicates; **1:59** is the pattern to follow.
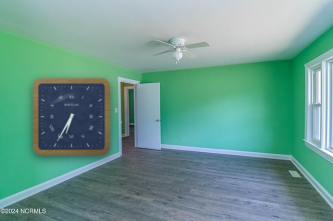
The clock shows **6:35**
